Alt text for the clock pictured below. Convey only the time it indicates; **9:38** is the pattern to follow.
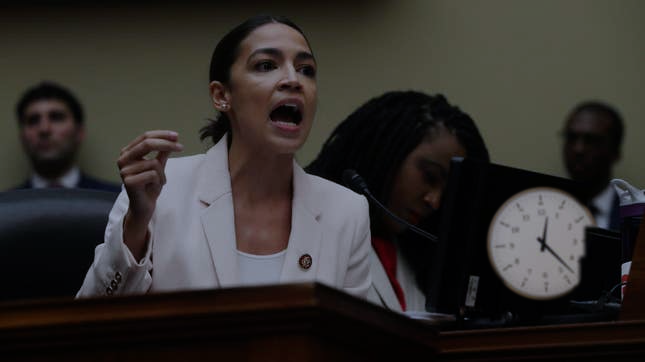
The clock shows **12:23**
